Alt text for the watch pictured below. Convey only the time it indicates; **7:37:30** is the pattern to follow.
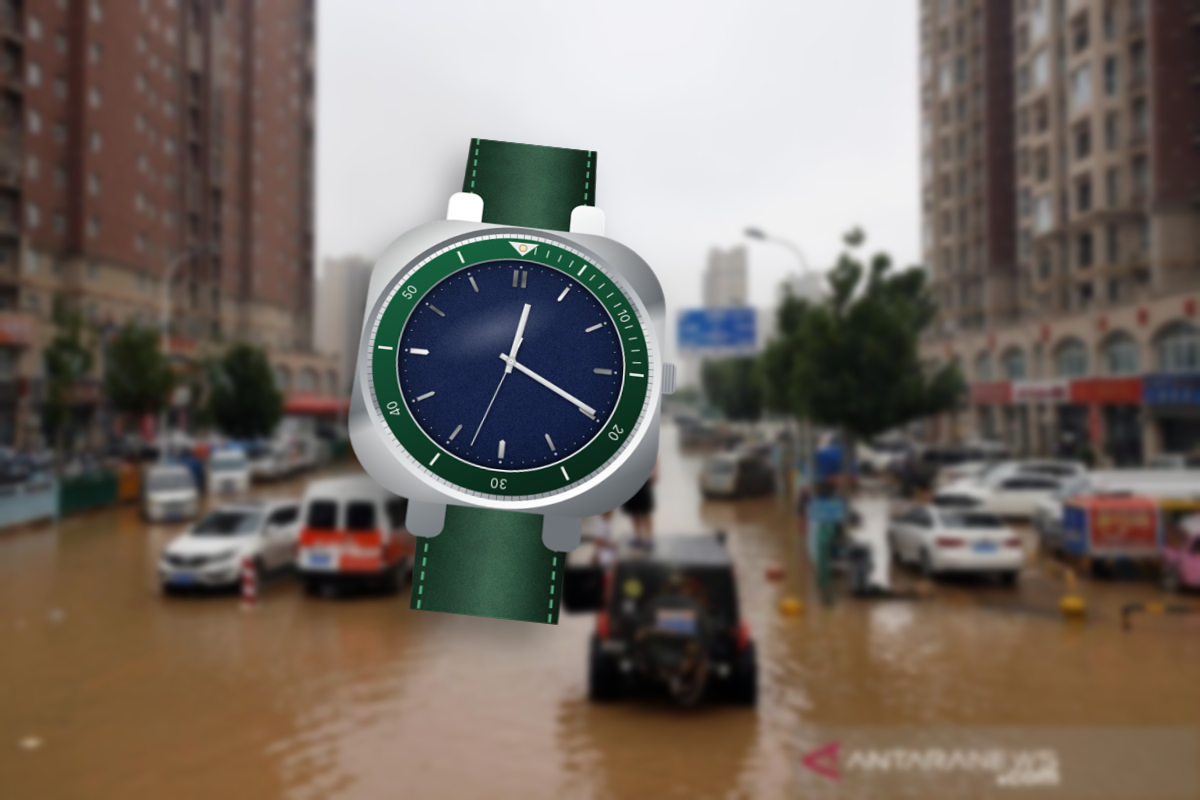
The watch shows **12:19:33**
